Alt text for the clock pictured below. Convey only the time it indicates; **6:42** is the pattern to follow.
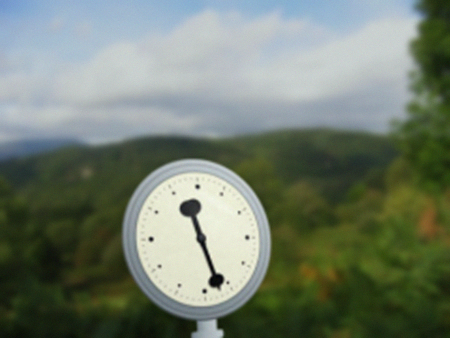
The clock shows **11:27**
